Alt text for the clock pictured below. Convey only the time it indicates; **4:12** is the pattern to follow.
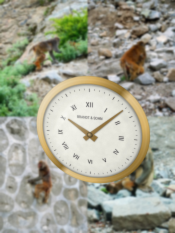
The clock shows **10:08**
